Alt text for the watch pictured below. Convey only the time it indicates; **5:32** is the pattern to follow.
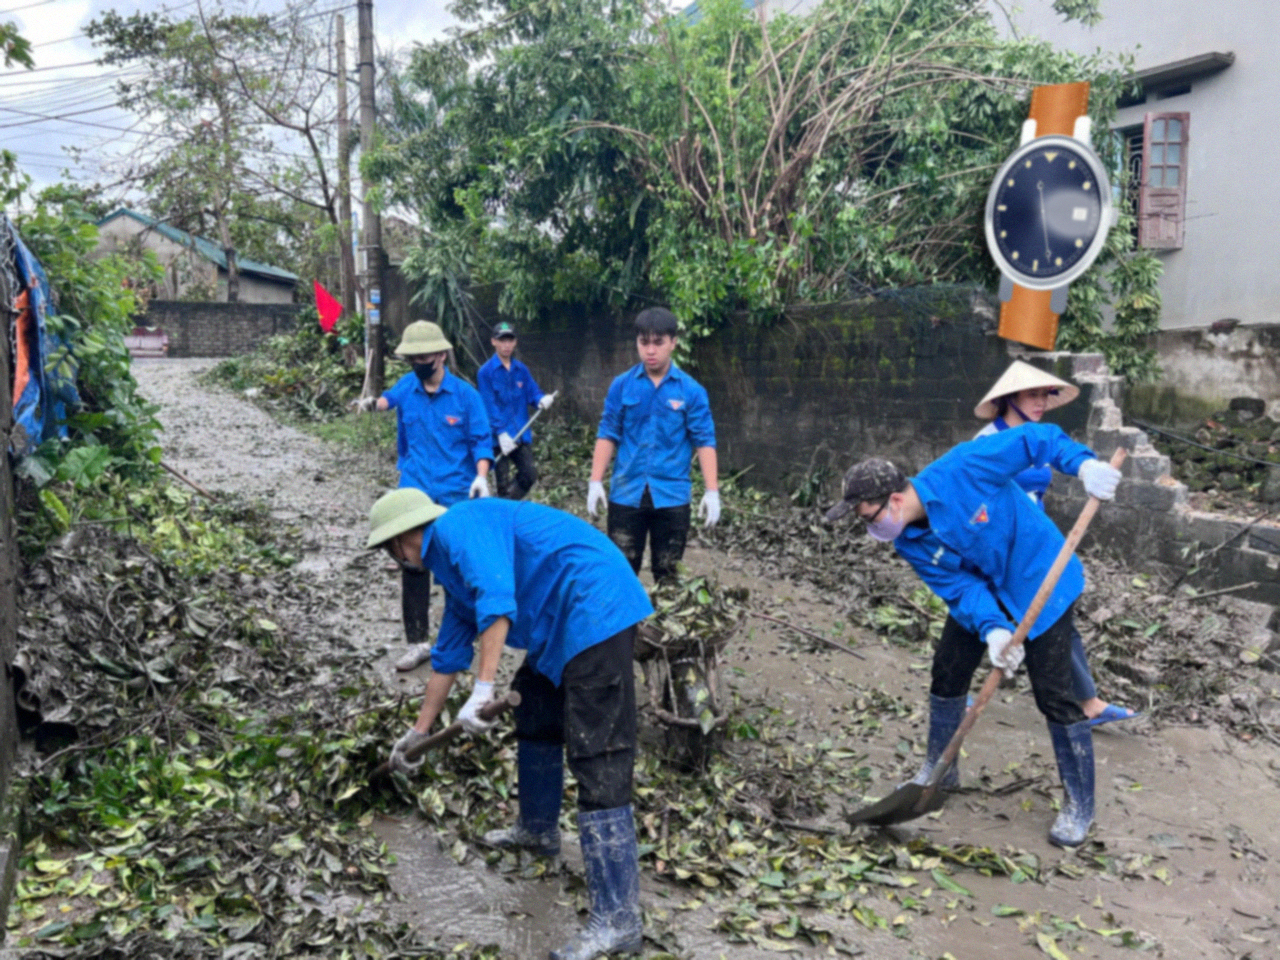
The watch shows **11:27**
